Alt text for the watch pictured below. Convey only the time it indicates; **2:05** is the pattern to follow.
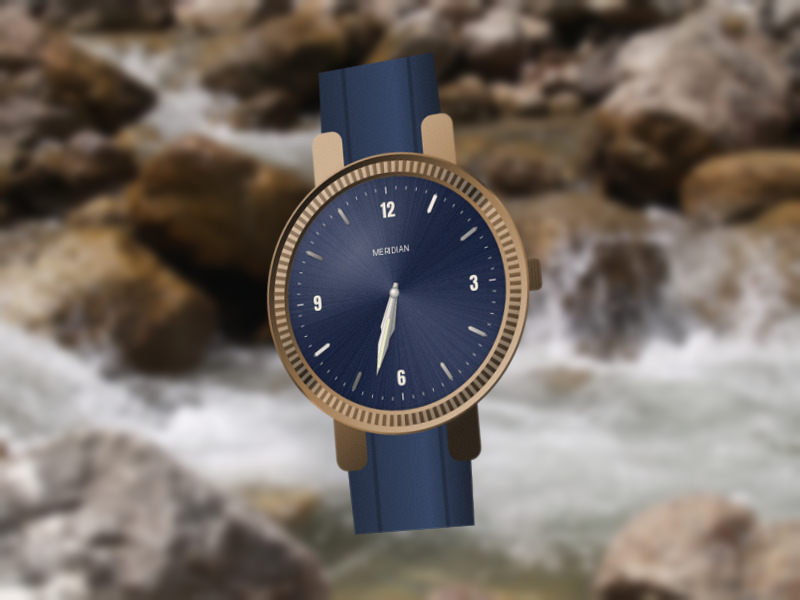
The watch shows **6:33**
